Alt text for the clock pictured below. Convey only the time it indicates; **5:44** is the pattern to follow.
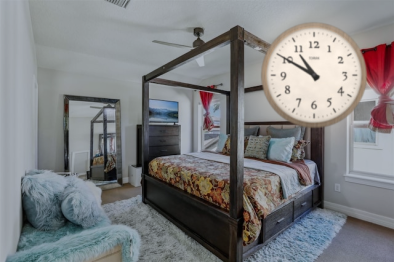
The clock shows **10:50**
